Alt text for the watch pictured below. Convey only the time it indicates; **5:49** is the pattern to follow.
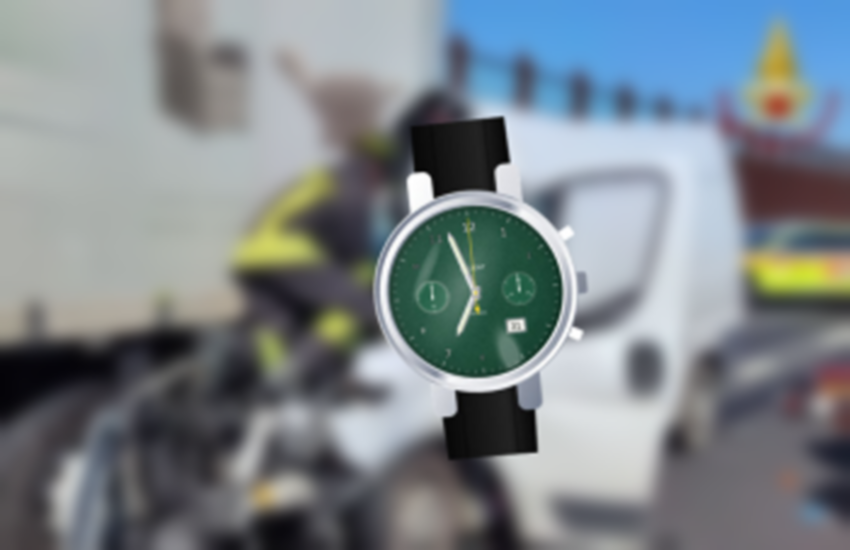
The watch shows **6:57**
